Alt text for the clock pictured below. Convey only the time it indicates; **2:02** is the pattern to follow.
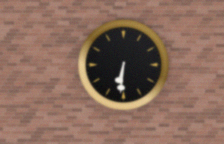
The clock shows **6:31**
